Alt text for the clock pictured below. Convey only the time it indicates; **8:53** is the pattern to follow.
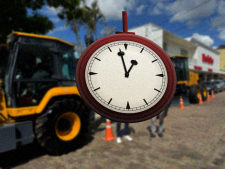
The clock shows **12:58**
